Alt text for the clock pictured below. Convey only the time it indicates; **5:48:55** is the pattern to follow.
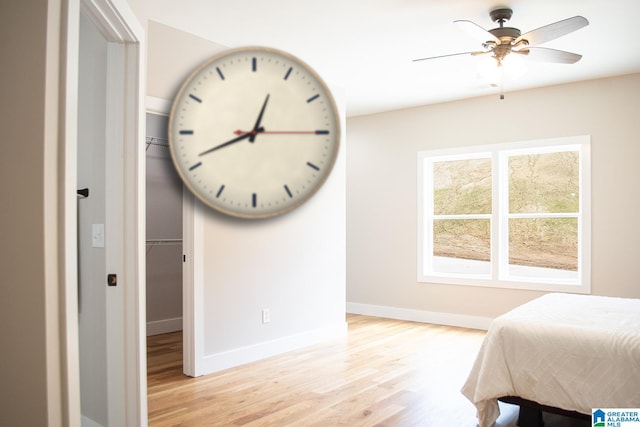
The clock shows **12:41:15**
